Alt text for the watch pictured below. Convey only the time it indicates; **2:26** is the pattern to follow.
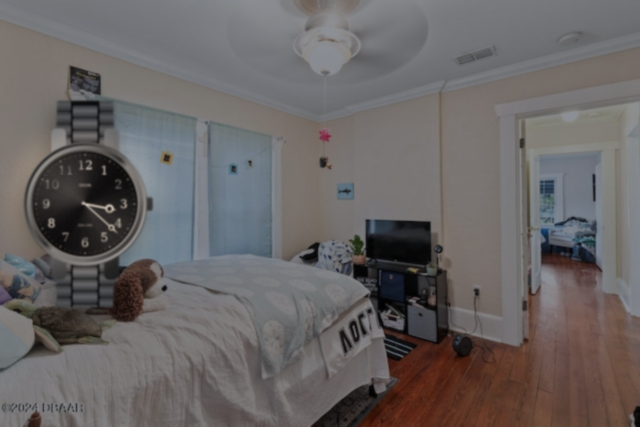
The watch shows **3:22**
